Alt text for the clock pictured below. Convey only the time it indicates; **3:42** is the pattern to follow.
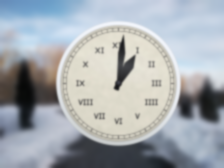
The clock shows **1:01**
